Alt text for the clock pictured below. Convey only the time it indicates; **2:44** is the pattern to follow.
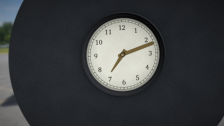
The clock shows **7:12**
